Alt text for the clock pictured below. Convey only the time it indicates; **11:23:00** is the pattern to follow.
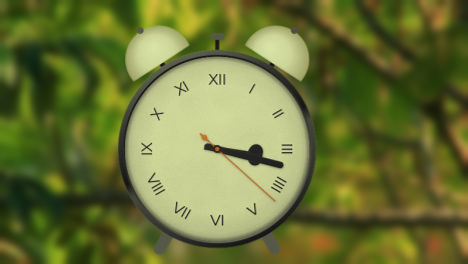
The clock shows **3:17:22**
